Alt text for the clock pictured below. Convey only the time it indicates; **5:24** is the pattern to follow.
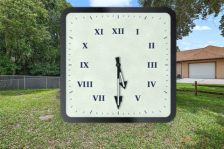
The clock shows **5:30**
